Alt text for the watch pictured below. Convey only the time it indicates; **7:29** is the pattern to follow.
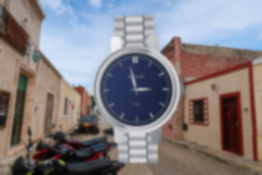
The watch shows **2:58**
